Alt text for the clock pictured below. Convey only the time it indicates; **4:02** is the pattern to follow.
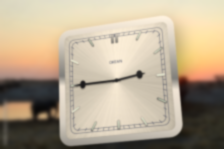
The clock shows **2:45**
